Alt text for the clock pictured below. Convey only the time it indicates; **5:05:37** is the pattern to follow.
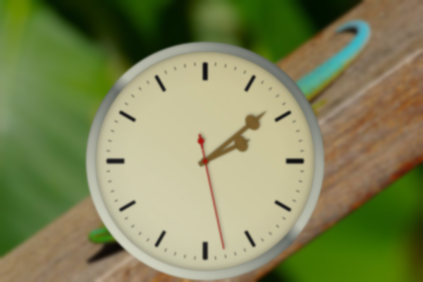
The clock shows **2:08:28**
